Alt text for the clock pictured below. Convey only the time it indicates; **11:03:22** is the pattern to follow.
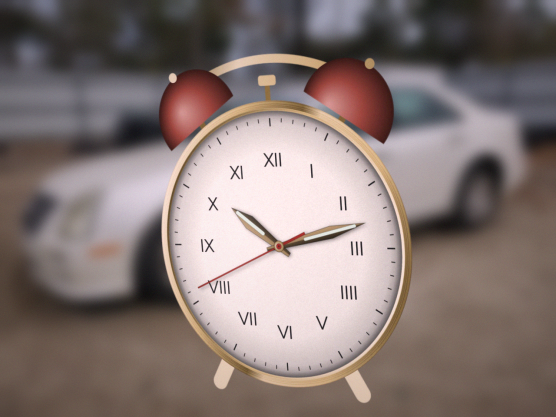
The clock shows **10:12:41**
